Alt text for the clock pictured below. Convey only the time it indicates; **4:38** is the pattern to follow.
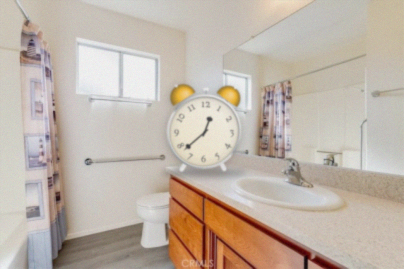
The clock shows **12:38**
